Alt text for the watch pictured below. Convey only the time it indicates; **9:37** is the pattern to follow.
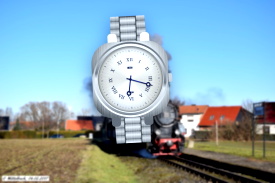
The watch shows **6:18**
